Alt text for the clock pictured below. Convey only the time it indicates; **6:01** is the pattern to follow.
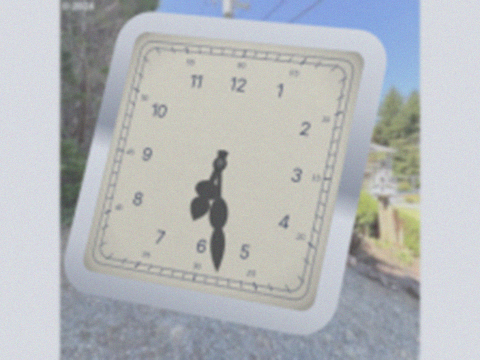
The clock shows **6:28**
